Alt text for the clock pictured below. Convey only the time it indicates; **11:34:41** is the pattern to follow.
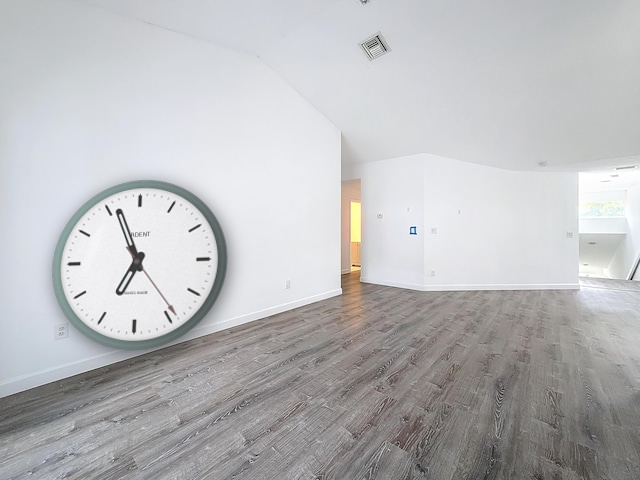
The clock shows **6:56:24**
